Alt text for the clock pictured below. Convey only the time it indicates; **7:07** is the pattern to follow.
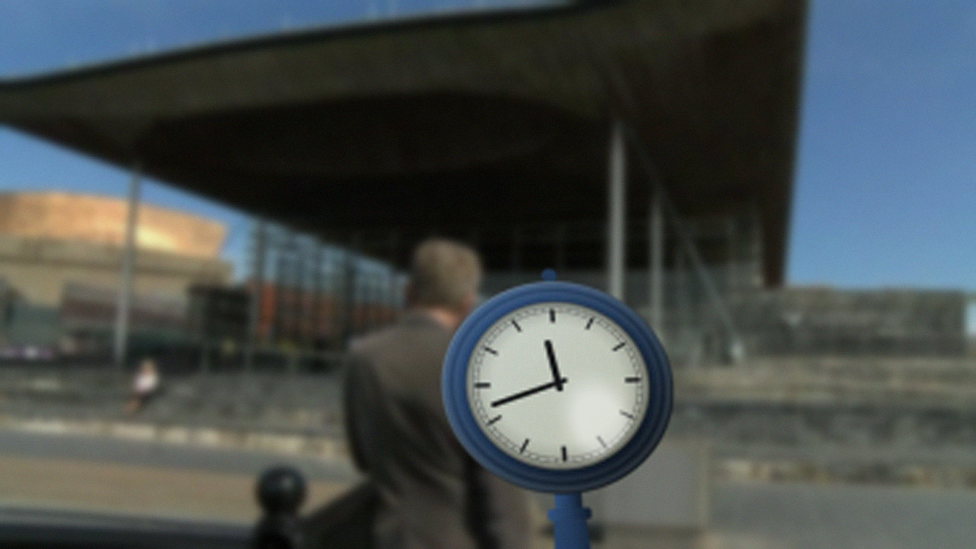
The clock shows **11:42**
